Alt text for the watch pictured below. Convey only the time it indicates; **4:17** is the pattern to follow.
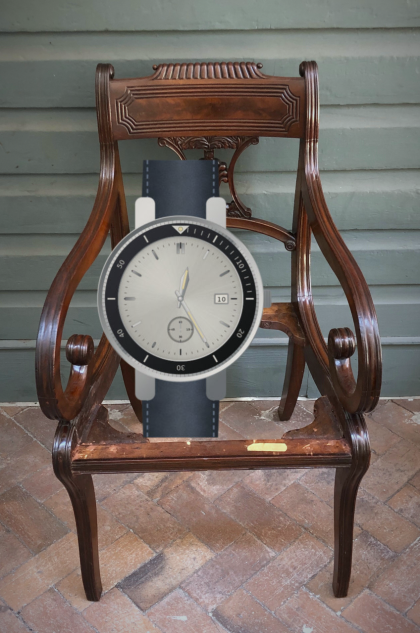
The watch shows **12:25**
